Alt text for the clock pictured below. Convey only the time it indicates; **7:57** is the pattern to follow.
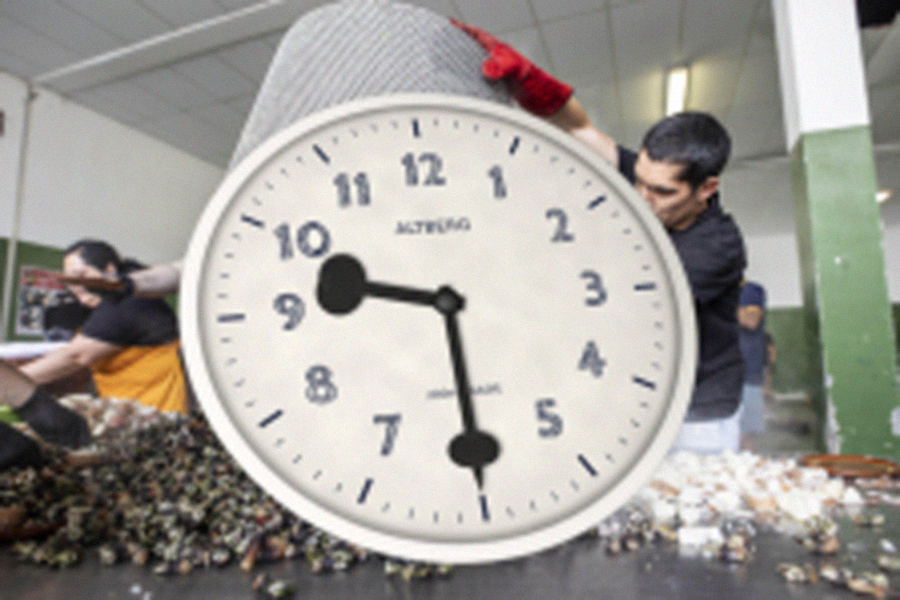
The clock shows **9:30**
